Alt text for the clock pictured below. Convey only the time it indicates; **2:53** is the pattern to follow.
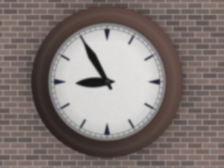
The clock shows **8:55**
